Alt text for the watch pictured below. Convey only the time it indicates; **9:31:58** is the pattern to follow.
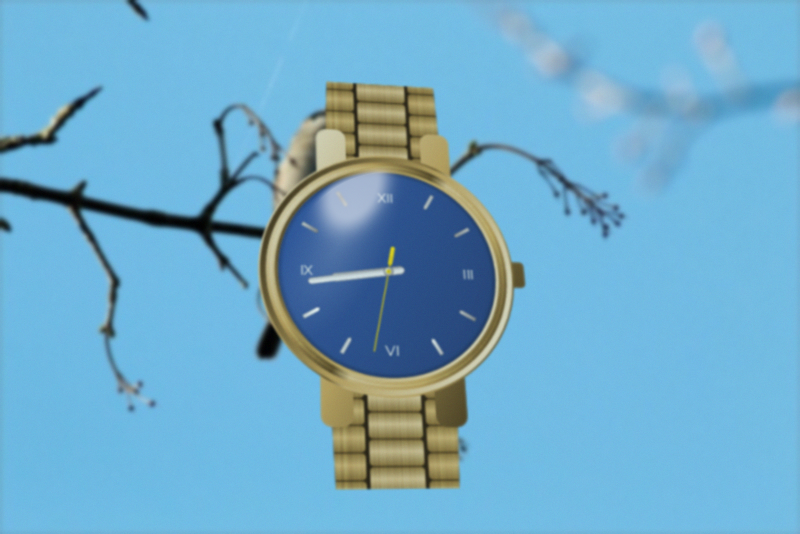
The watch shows **8:43:32**
